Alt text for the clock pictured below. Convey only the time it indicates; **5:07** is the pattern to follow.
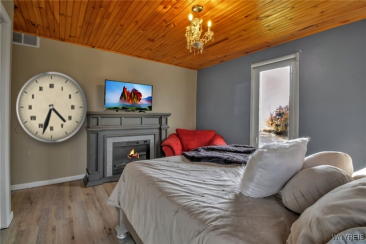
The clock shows **4:33**
